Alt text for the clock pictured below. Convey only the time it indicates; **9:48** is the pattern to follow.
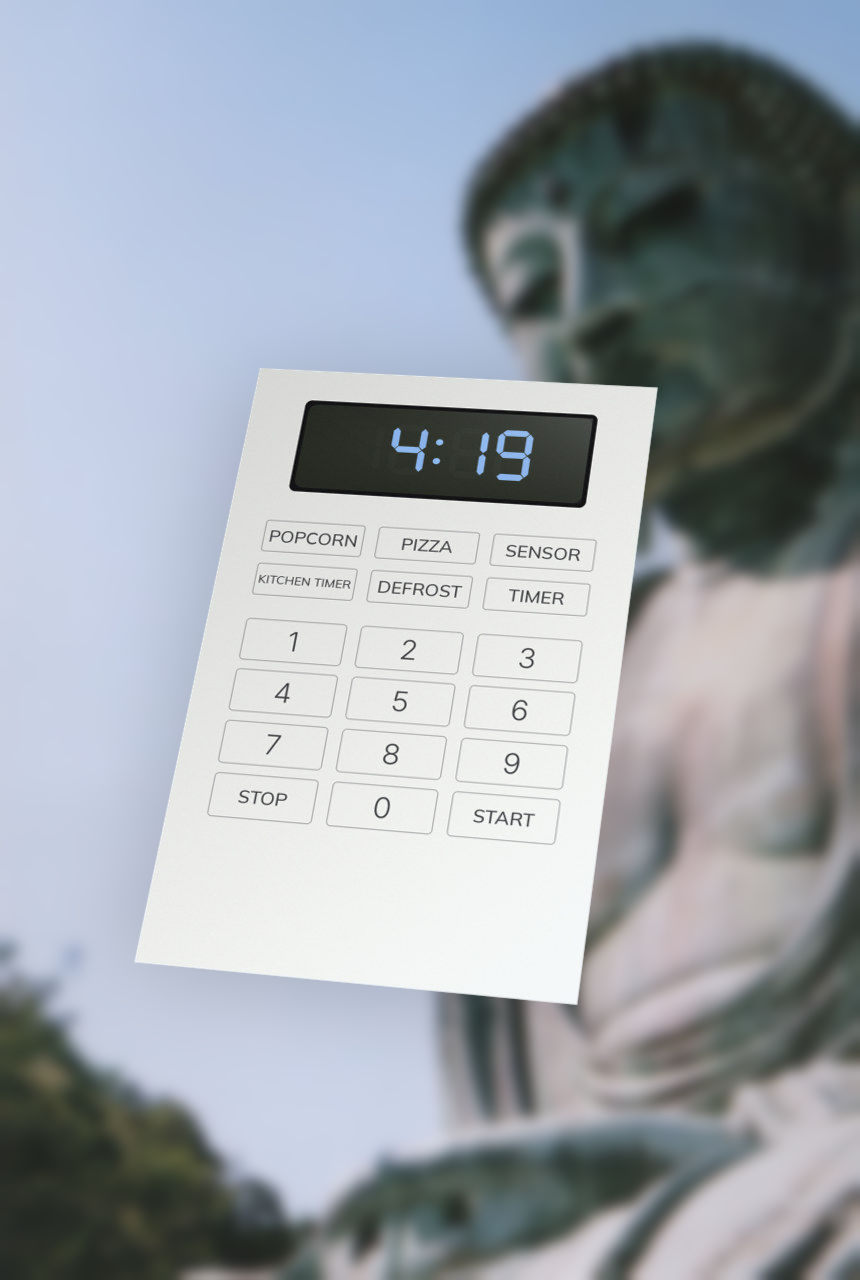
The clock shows **4:19**
